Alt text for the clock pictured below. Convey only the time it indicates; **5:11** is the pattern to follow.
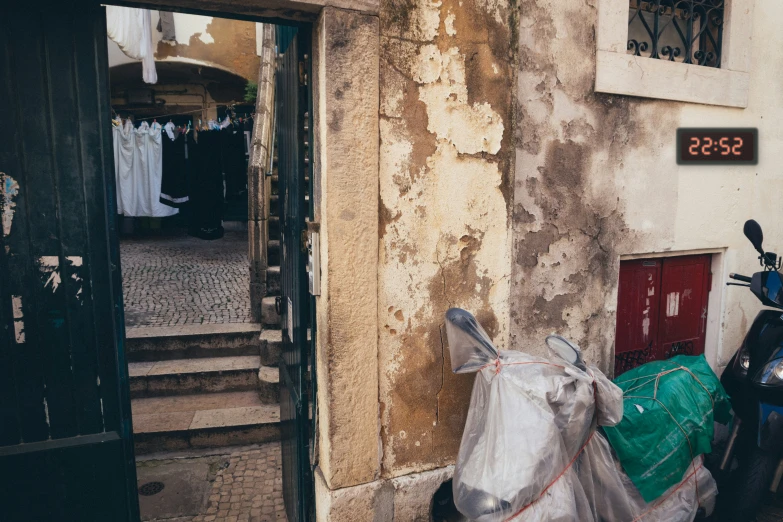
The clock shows **22:52**
